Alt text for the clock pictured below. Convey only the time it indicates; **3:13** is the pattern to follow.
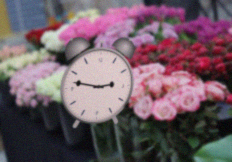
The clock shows **2:47**
